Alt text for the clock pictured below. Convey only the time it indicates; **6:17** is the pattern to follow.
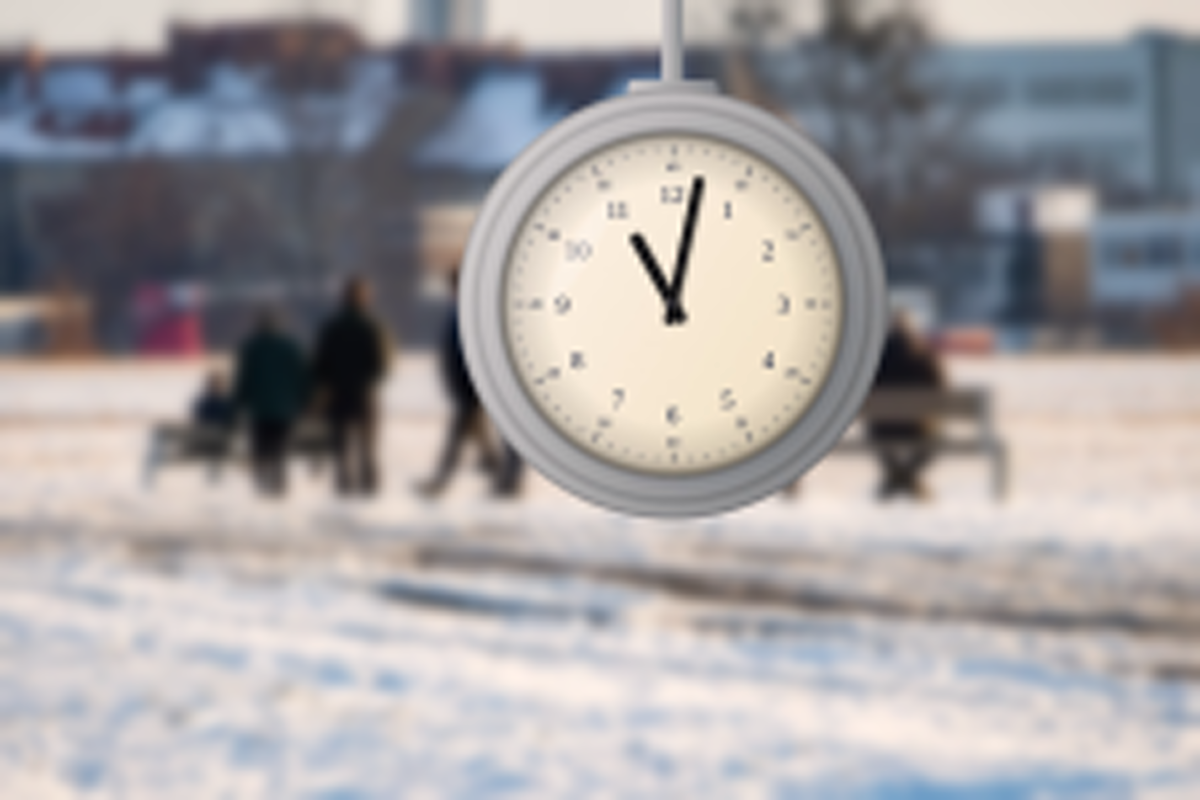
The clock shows **11:02**
